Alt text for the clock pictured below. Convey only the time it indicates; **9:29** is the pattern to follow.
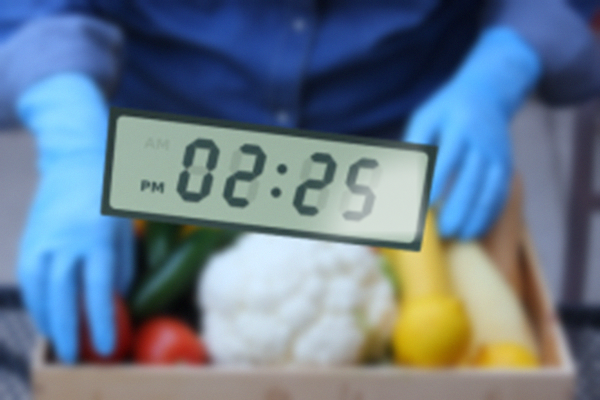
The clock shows **2:25**
